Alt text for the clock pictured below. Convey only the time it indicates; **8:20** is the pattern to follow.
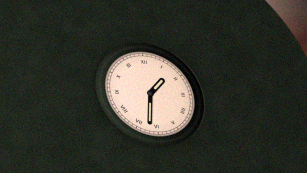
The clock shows **1:32**
